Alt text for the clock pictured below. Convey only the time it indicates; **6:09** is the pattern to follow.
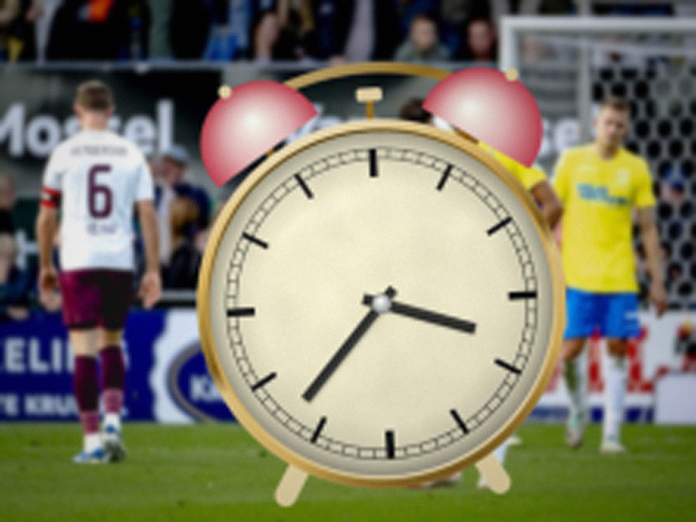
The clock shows **3:37**
